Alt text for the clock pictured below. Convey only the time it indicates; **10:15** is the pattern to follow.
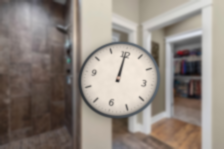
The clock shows **12:00**
